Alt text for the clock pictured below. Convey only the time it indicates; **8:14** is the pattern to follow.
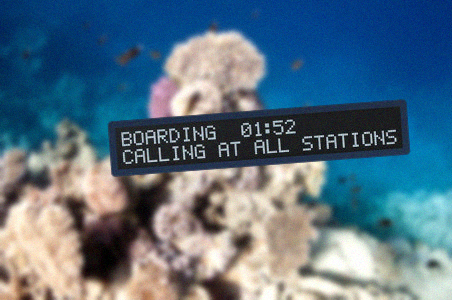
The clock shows **1:52**
